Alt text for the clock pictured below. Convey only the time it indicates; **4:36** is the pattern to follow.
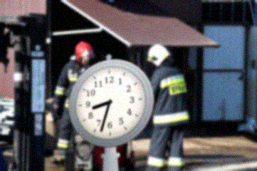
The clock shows **8:33**
